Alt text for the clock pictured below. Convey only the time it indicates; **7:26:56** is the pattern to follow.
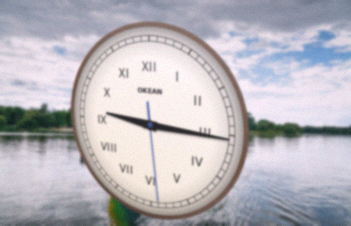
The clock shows **9:15:29**
